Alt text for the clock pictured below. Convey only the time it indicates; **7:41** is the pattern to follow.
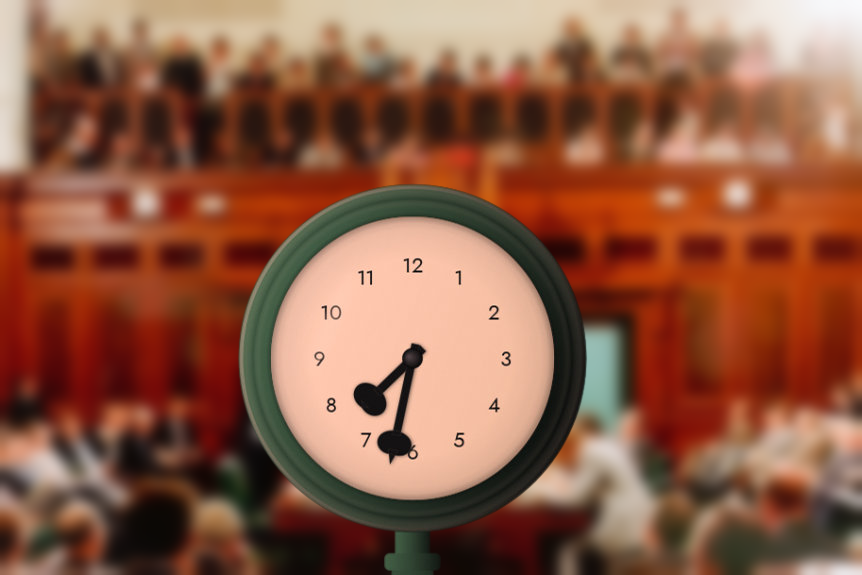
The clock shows **7:32**
